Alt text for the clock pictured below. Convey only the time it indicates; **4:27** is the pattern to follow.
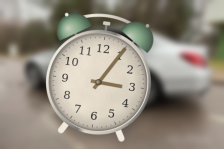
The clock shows **3:05**
